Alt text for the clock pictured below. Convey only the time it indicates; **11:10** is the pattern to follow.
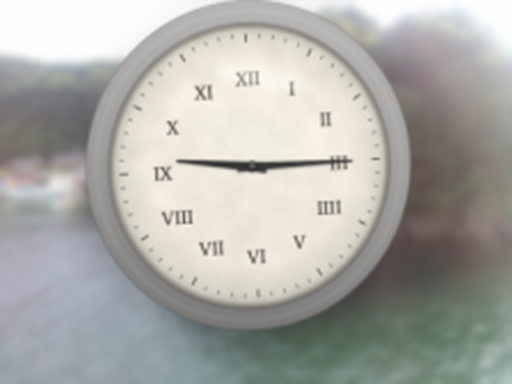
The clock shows **9:15**
